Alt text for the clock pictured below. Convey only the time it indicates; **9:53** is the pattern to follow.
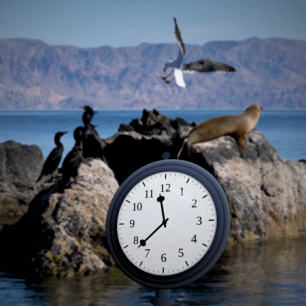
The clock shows **11:38**
